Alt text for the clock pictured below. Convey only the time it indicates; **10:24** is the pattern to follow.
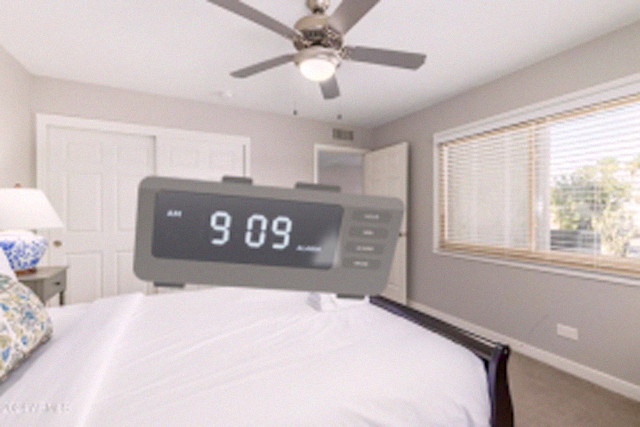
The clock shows **9:09**
